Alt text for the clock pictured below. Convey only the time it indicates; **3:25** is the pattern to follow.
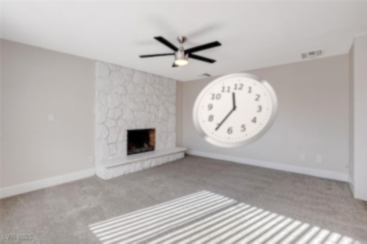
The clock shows **11:35**
